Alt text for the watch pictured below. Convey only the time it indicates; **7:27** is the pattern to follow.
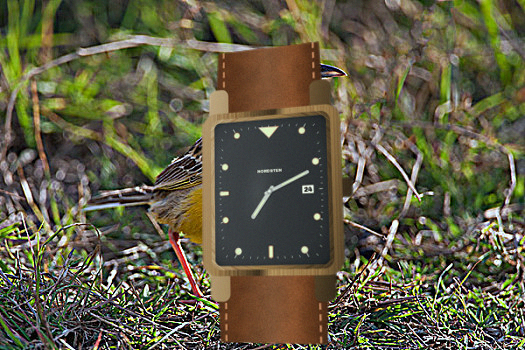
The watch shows **7:11**
